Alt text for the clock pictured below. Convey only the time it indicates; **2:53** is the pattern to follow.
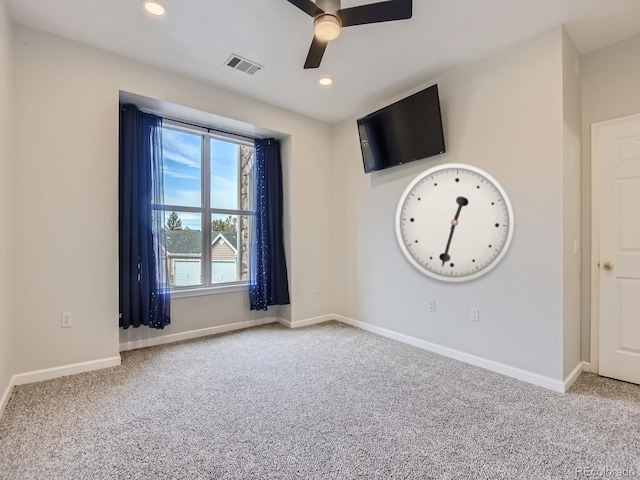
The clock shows **12:32**
